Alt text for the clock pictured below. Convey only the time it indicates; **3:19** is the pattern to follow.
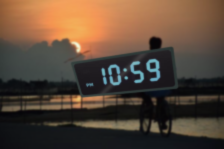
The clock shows **10:59**
